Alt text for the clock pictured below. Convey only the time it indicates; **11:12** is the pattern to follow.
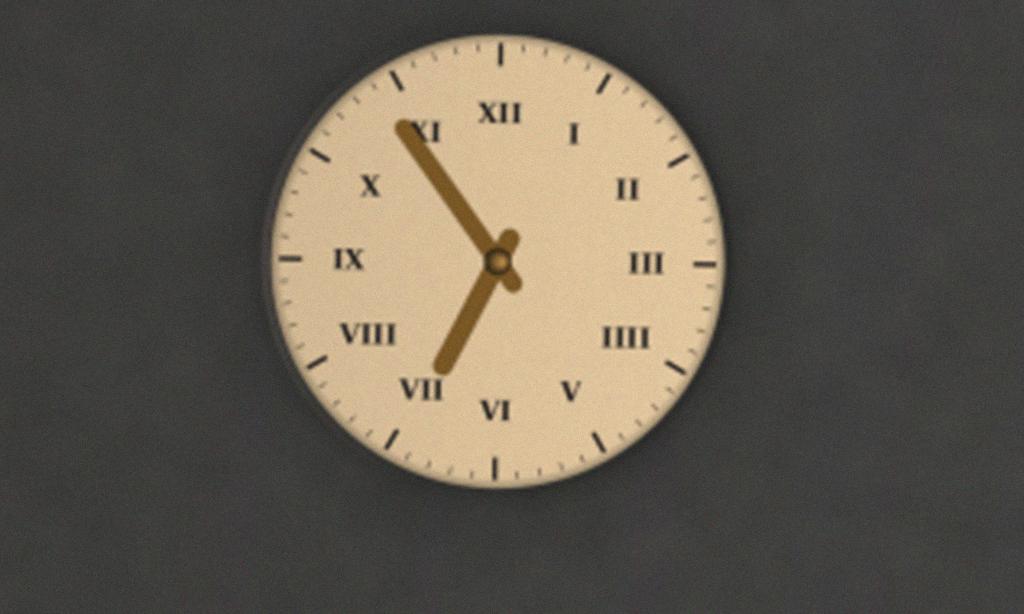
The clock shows **6:54**
